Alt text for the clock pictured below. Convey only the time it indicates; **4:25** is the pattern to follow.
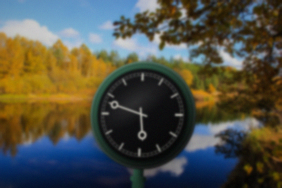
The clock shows **5:48**
